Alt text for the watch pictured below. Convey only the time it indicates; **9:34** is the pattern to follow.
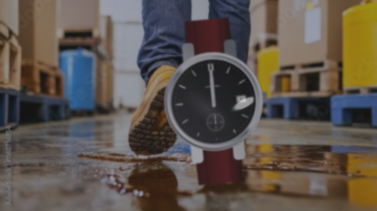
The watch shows **12:00**
